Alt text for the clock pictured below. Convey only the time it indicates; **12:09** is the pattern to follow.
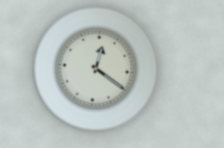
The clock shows **12:20**
